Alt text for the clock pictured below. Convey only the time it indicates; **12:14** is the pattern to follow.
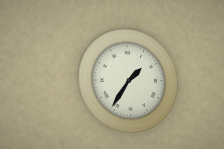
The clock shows **1:36**
